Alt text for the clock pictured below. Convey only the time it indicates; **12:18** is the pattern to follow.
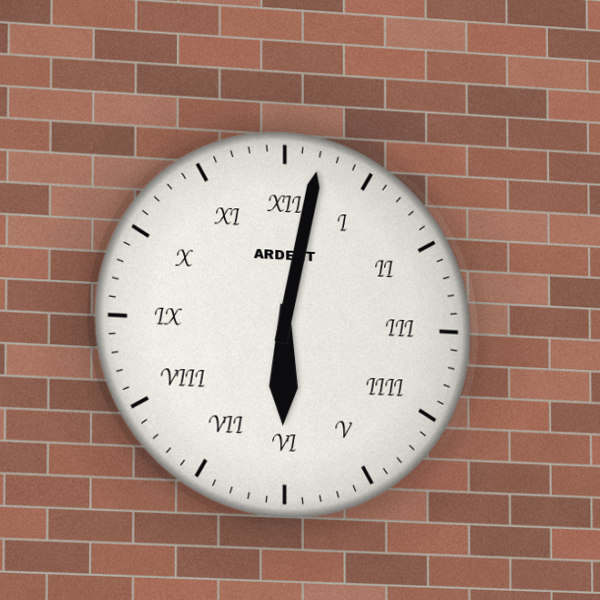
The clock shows **6:02**
